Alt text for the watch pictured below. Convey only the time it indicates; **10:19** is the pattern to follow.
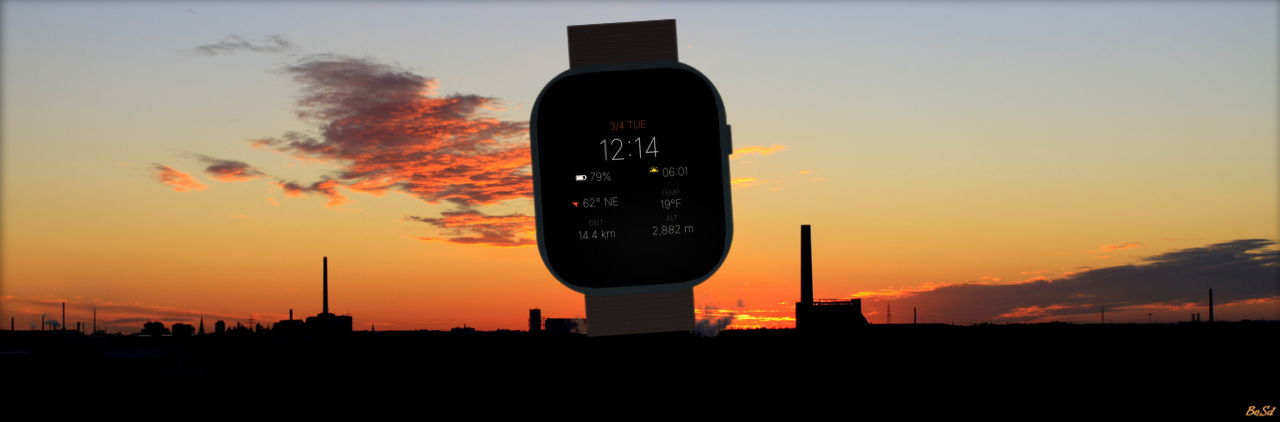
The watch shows **12:14**
